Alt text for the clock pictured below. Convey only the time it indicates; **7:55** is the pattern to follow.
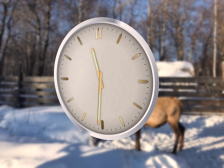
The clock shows **11:31**
